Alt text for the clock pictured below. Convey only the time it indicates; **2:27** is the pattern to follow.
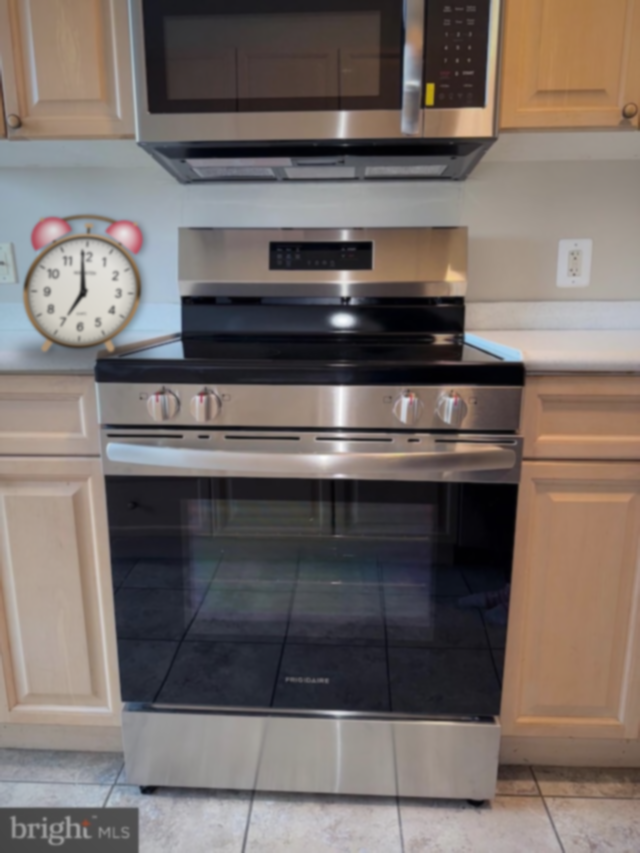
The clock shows **6:59**
